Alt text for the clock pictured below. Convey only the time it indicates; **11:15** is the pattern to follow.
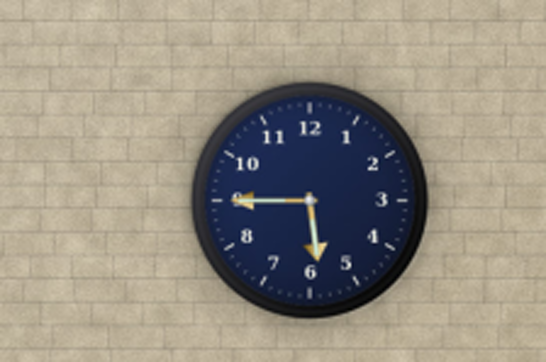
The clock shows **5:45**
